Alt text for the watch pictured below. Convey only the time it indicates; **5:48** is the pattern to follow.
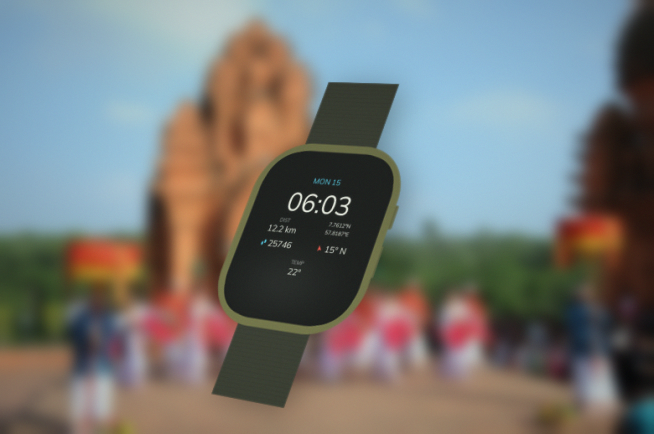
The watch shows **6:03**
